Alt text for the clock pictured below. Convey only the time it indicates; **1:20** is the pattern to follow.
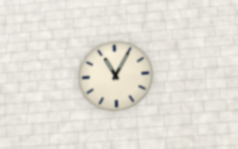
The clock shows **11:05**
